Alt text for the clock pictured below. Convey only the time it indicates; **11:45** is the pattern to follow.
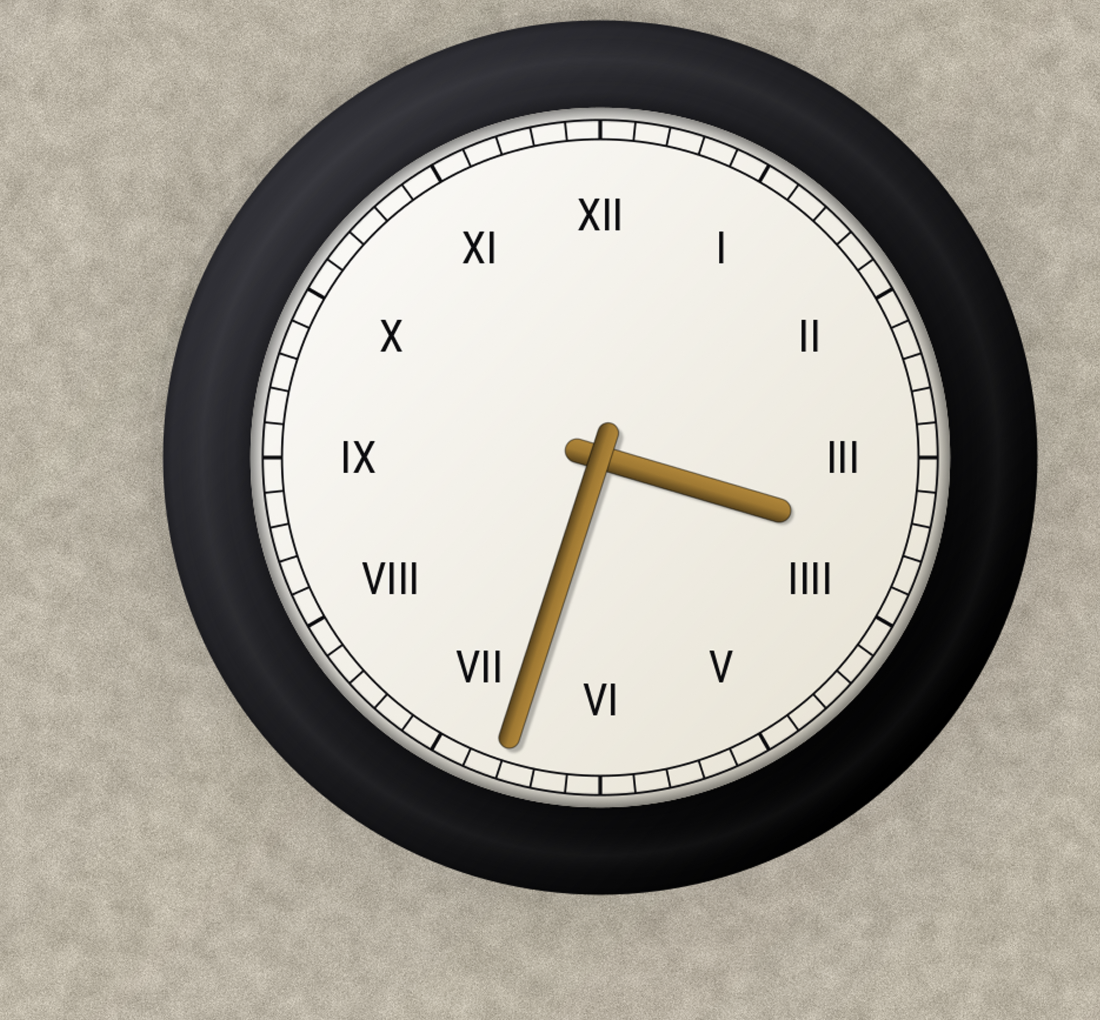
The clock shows **3:33**
